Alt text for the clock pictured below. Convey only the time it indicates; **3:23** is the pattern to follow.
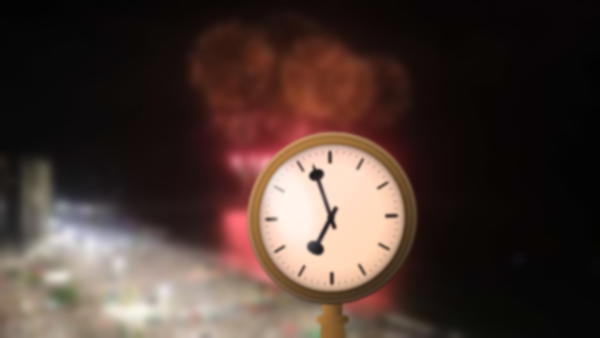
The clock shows **6:57**
